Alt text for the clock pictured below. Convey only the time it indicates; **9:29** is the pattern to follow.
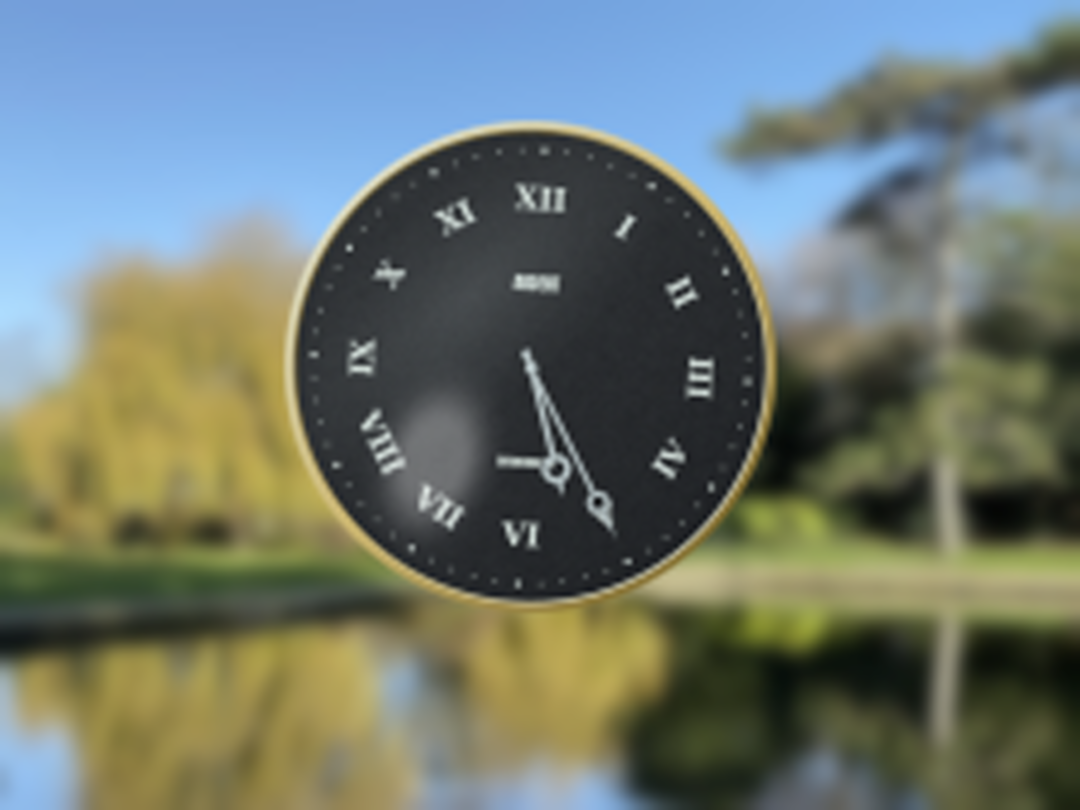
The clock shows **5:25**
